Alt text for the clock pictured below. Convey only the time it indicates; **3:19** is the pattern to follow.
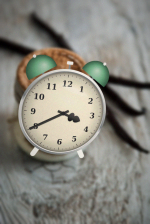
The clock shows **3:40**
